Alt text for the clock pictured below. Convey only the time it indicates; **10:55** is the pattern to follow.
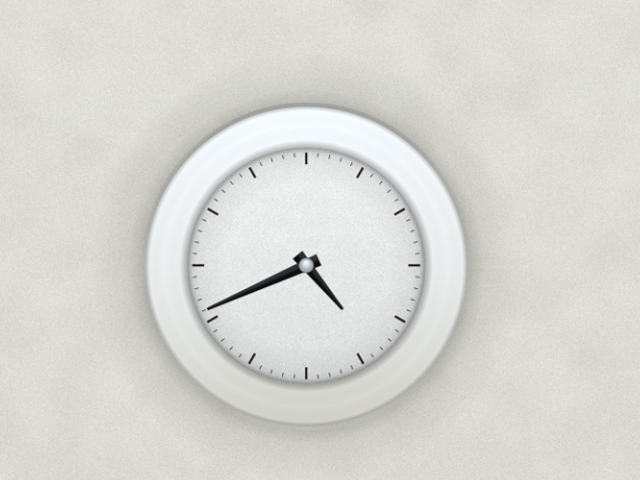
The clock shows **4:41**
